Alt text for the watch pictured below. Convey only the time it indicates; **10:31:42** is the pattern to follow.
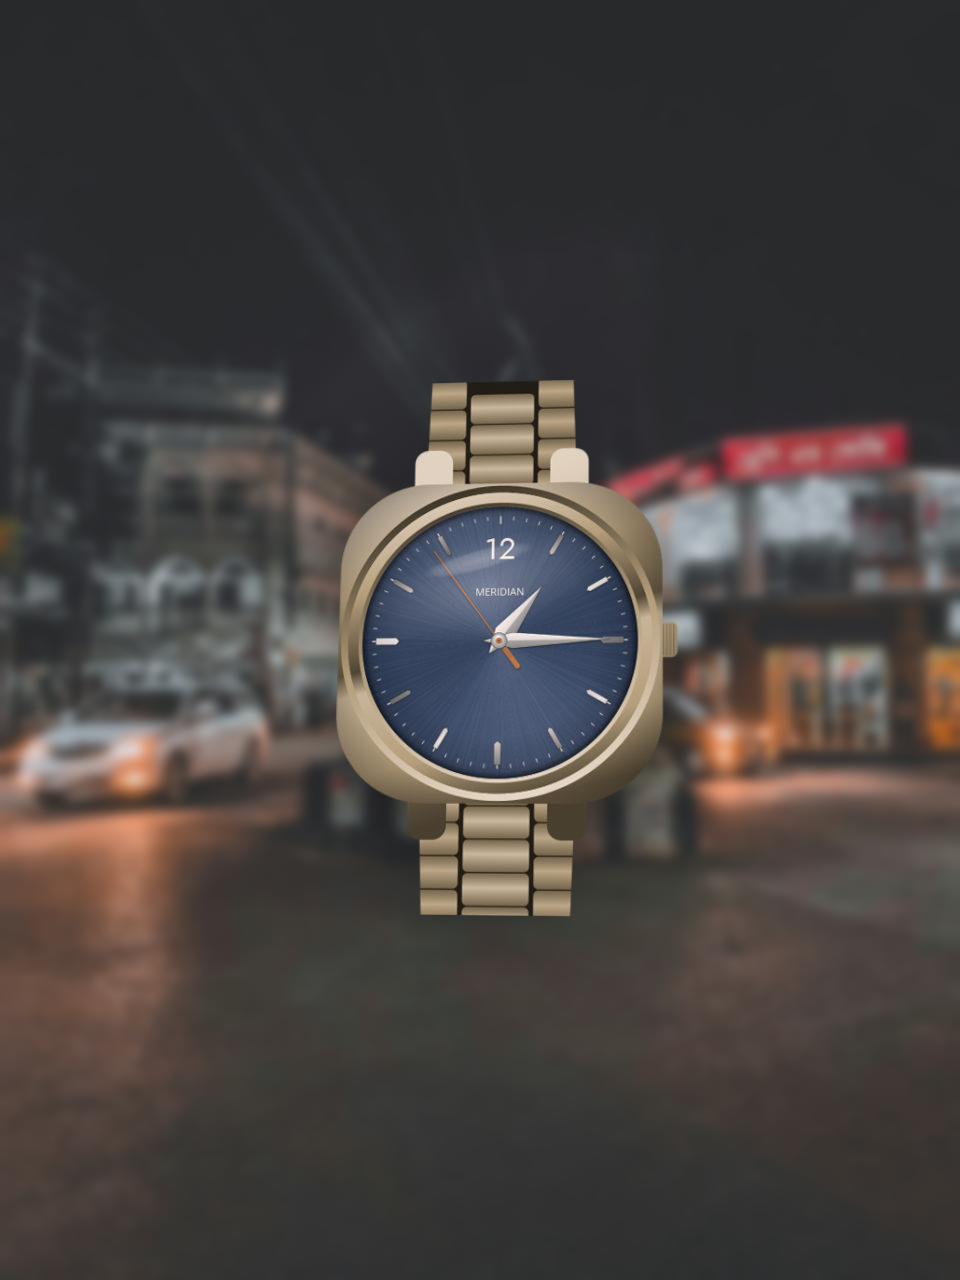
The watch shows **1:14:54**
